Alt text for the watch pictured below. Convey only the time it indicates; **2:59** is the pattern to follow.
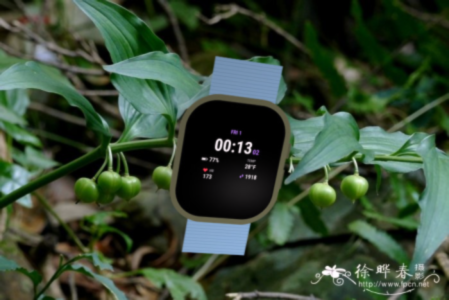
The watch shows **0:13**
